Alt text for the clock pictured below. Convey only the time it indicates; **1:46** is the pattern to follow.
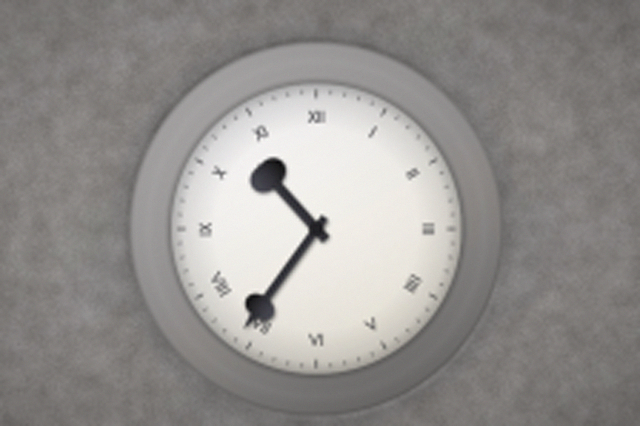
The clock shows **10:36**
